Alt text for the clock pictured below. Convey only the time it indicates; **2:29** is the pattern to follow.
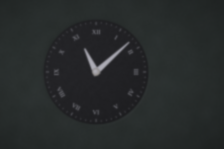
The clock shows **11:08**
